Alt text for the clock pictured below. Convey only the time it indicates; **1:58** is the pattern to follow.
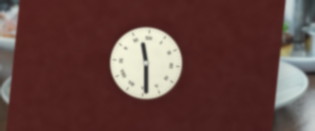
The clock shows **11:29**
